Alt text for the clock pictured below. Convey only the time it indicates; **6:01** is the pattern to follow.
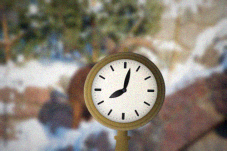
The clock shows **8:02**
